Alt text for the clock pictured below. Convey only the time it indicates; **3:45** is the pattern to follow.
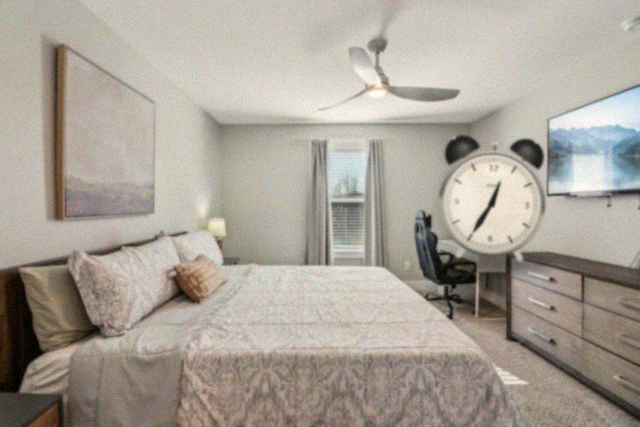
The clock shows **12:35**
